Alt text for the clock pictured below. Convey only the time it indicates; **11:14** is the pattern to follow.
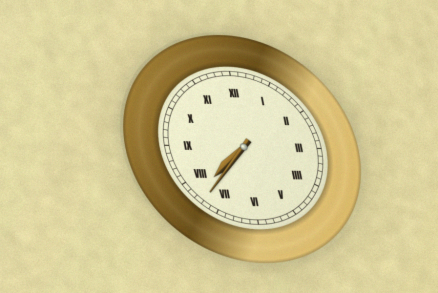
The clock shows **7:37**
